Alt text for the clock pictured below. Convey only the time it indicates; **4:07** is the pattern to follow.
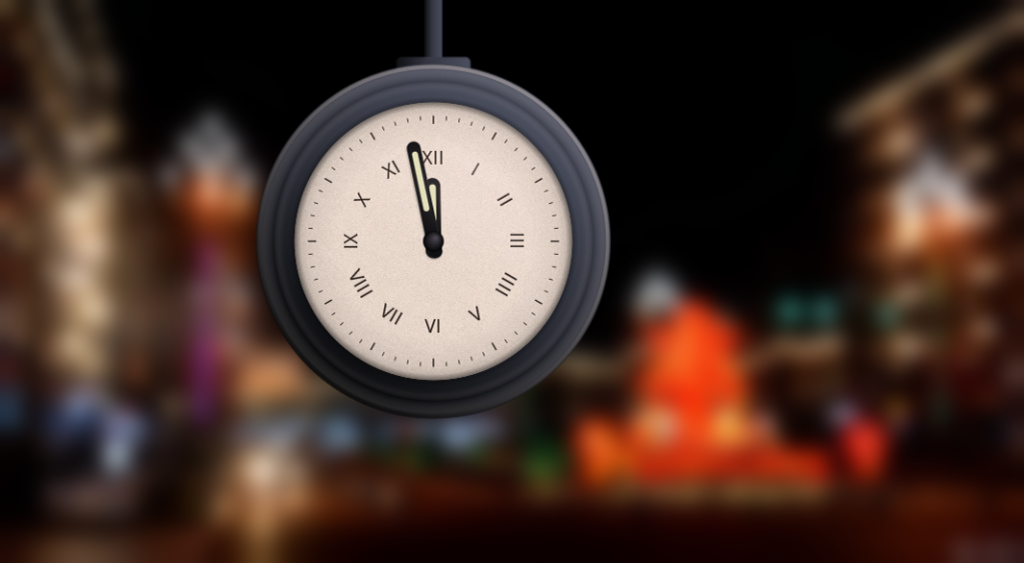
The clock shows **11:58**
